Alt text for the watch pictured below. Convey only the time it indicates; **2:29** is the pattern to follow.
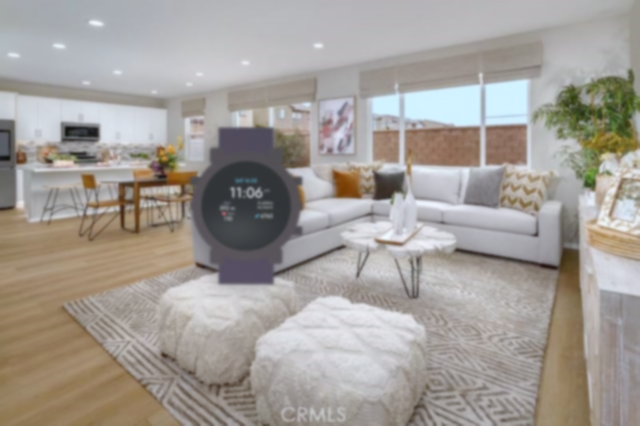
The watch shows **11:06**
